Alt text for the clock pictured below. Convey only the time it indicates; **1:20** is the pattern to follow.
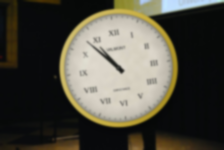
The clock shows **10:53**
